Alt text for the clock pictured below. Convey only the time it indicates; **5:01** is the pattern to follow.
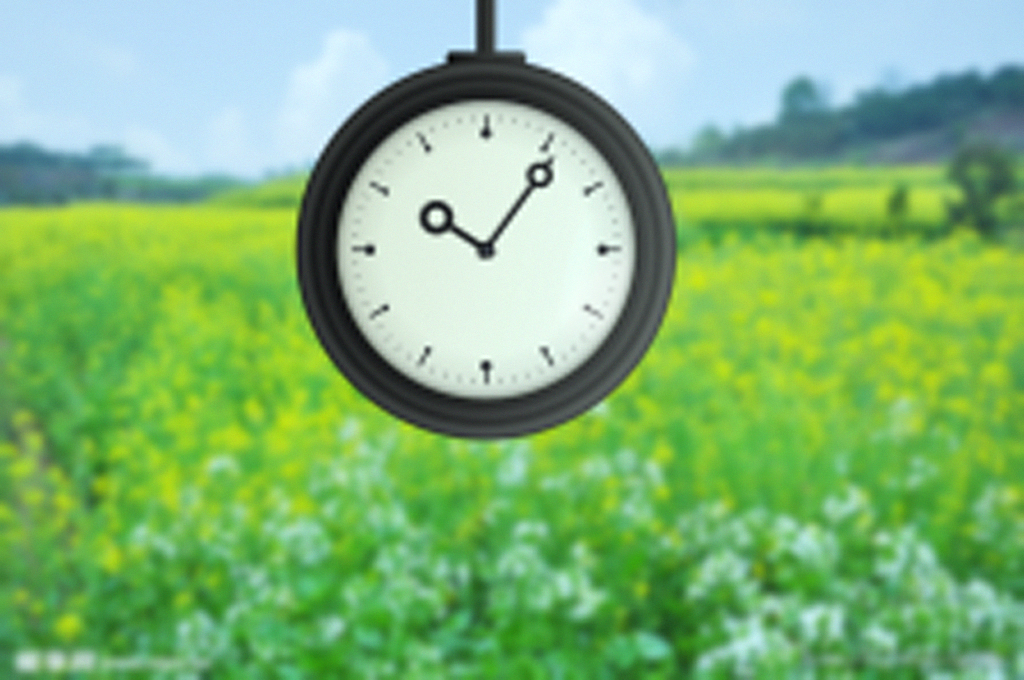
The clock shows **10:06**
